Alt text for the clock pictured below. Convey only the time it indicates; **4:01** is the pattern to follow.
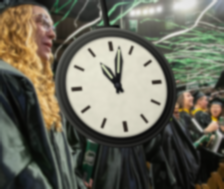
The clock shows **11:02**
